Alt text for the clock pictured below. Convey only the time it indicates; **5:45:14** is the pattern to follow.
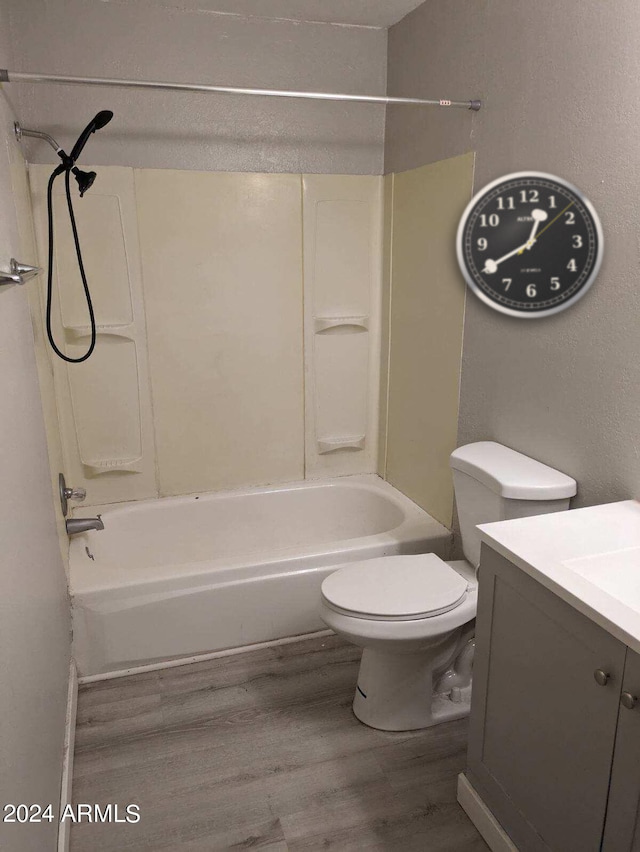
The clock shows **12:40:08**
